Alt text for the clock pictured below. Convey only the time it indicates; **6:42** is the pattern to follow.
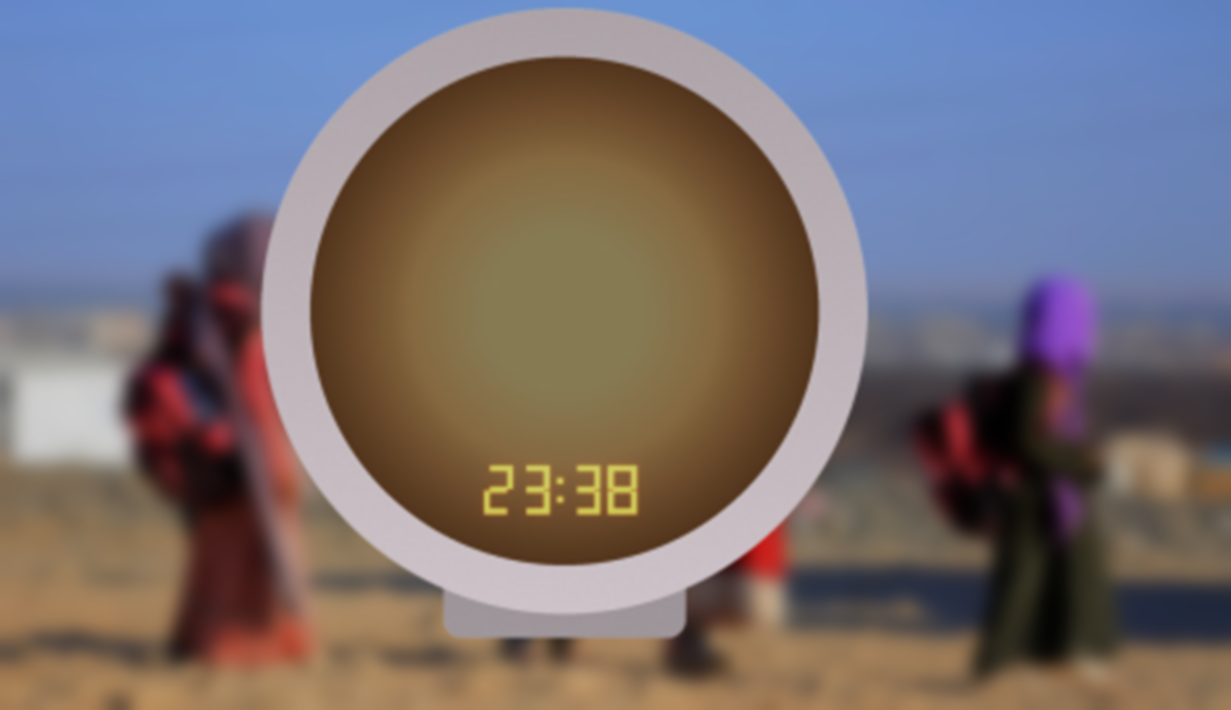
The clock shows **23:38**
